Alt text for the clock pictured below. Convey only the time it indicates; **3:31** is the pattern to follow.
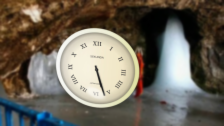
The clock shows **5:27**
